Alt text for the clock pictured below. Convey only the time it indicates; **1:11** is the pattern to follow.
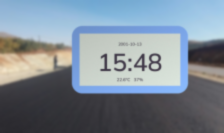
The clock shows **15:48**
